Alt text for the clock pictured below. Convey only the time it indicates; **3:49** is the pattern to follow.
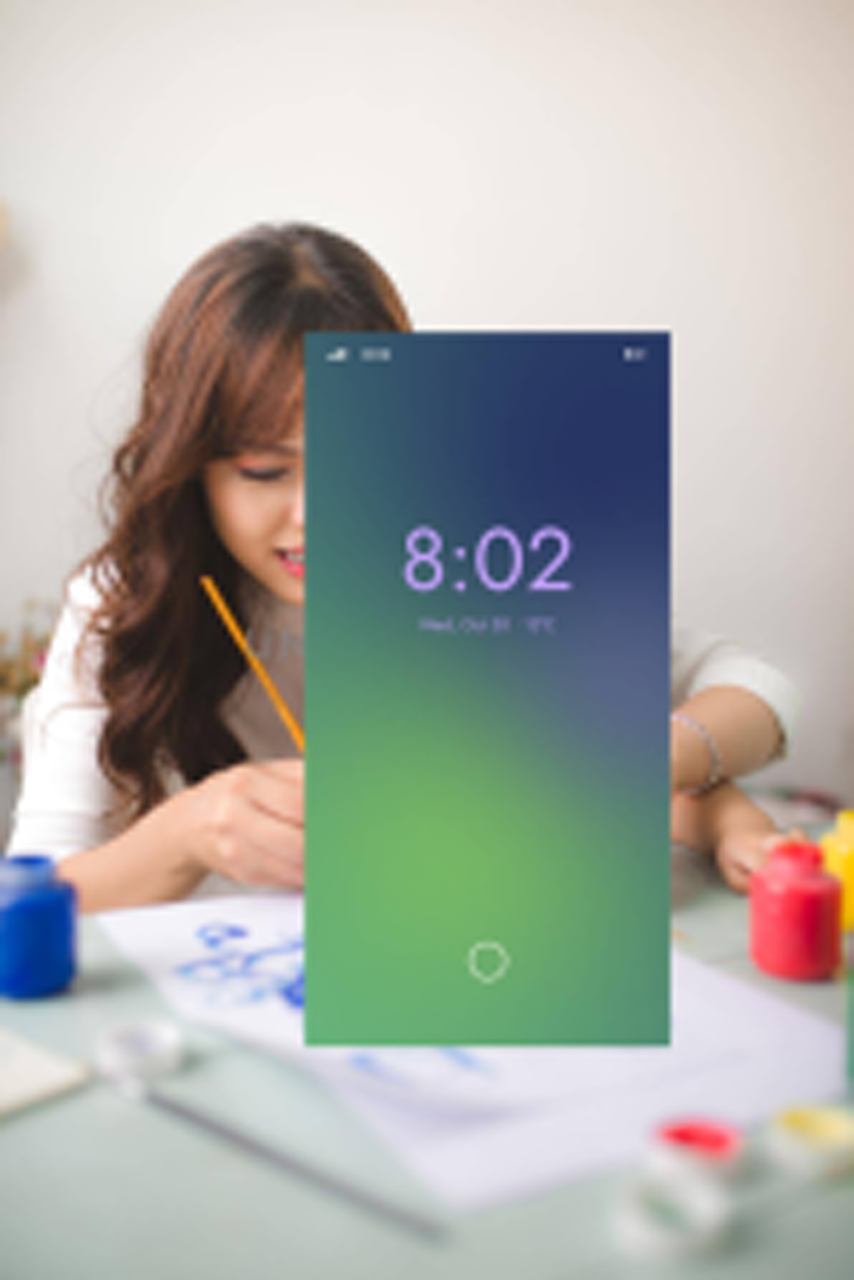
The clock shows **8:02**
